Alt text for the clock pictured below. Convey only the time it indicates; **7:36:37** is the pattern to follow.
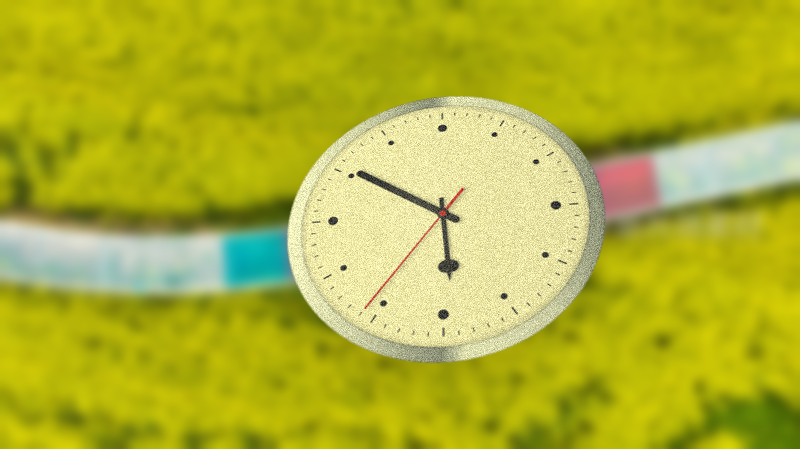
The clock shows **5:50:36**
